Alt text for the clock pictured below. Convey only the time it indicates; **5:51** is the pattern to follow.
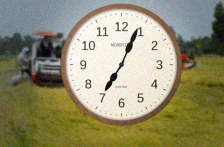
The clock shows **7:04**
